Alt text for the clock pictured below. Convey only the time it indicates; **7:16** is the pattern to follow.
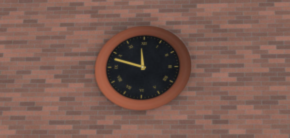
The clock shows **11:48**
